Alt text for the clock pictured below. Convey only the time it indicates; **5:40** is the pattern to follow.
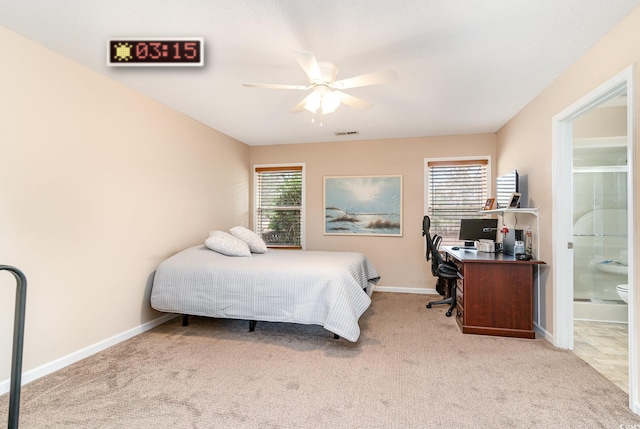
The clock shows **3:15**
